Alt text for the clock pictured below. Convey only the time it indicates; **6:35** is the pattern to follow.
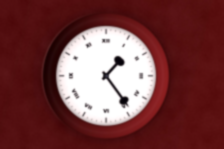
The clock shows **1:24**
